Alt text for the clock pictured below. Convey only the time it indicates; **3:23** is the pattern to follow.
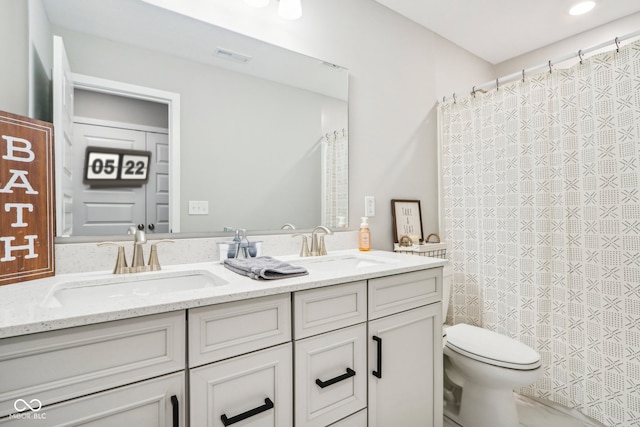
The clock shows **5:22**
